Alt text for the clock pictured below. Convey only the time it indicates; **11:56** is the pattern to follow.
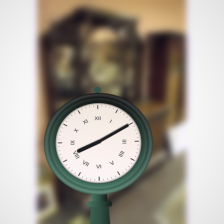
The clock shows **8:10**
